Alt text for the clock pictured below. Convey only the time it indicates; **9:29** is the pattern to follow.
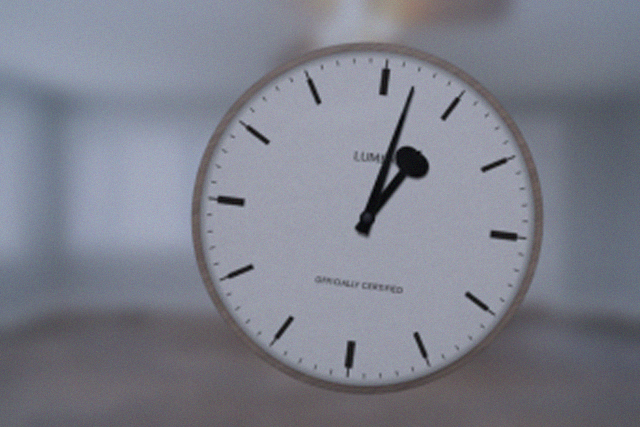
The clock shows **1:02**
